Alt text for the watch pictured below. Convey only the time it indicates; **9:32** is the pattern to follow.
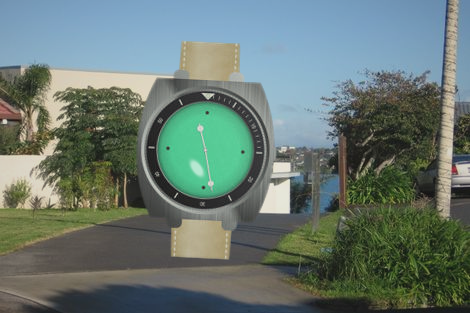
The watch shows **11:28**
